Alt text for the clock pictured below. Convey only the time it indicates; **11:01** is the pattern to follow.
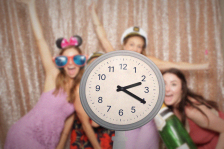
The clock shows **2:20**
